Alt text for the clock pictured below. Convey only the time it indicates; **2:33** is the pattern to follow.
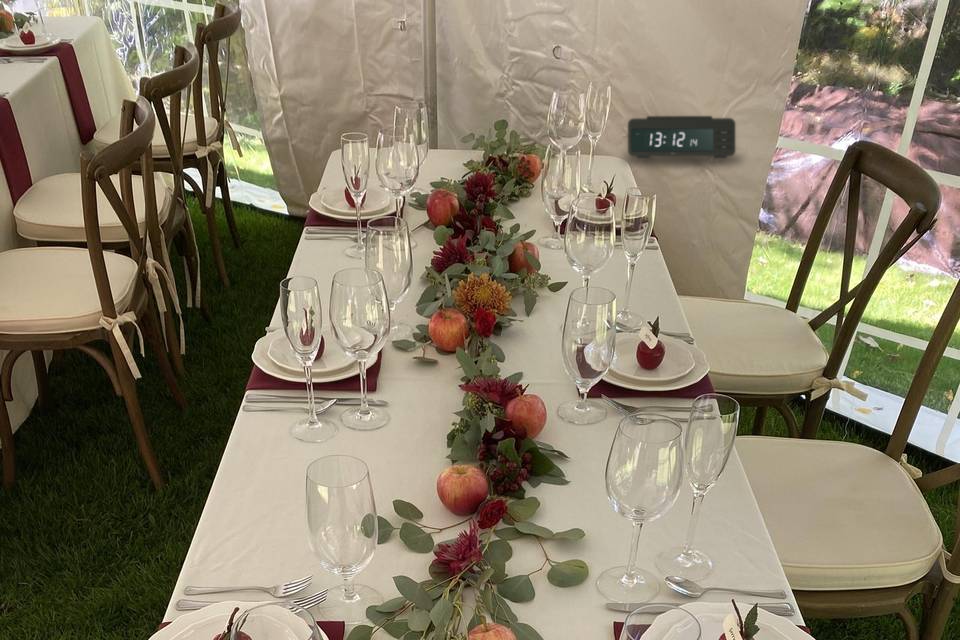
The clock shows **13:12**
